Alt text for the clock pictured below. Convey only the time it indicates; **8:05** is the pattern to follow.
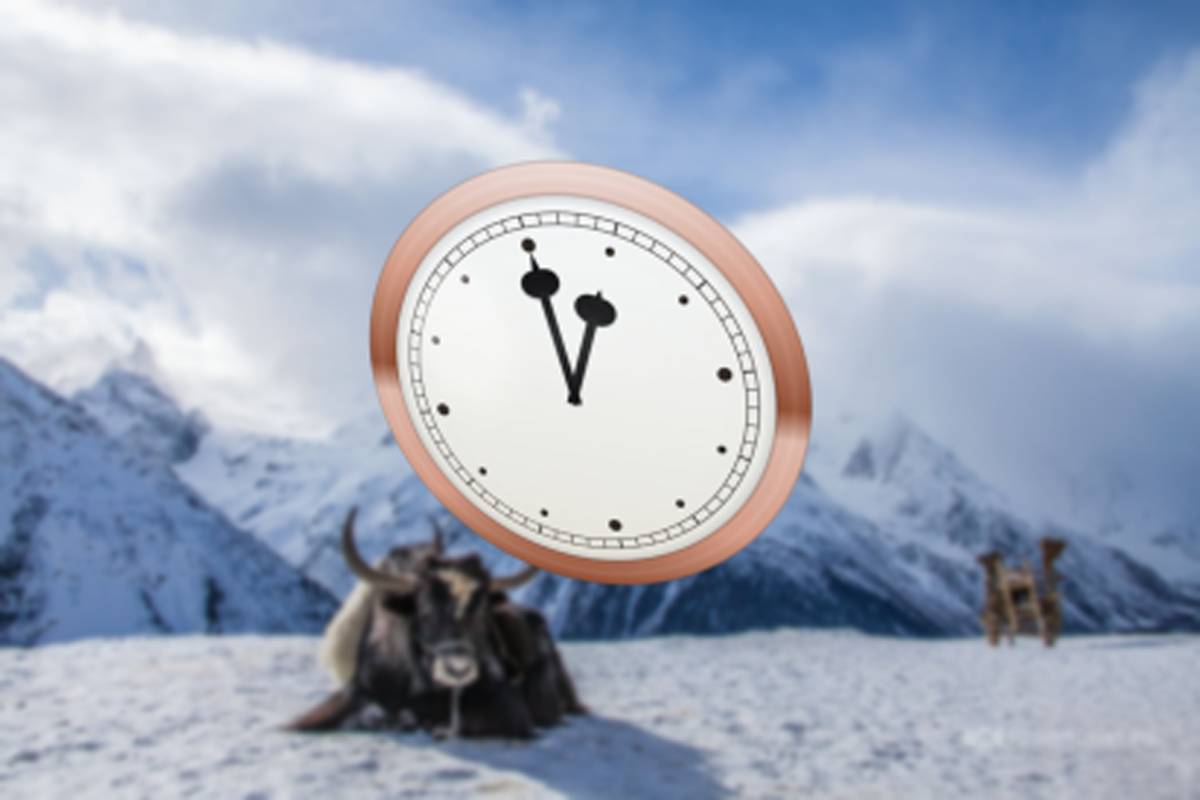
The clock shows **1:00**
